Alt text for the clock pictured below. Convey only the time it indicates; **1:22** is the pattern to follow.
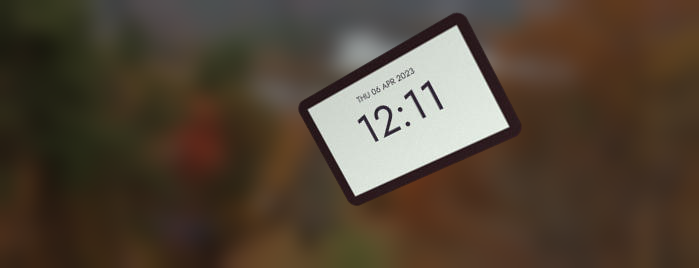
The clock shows **12:11**
